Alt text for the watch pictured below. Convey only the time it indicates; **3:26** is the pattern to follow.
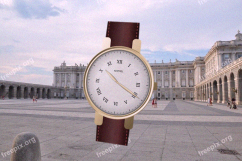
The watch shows **10:20**
